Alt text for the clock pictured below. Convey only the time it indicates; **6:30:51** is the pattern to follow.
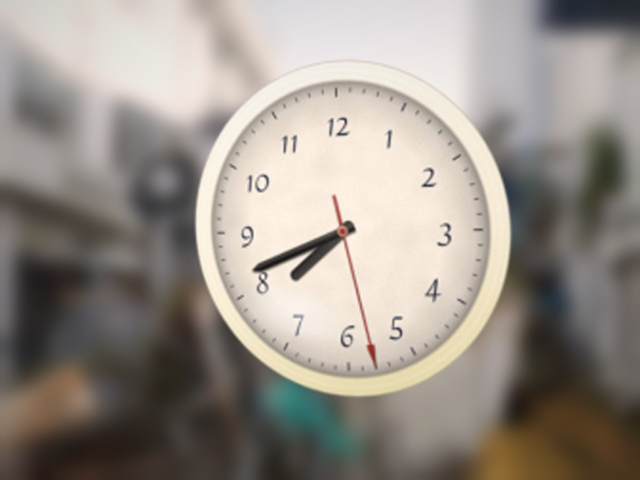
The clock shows **7:41:28**
